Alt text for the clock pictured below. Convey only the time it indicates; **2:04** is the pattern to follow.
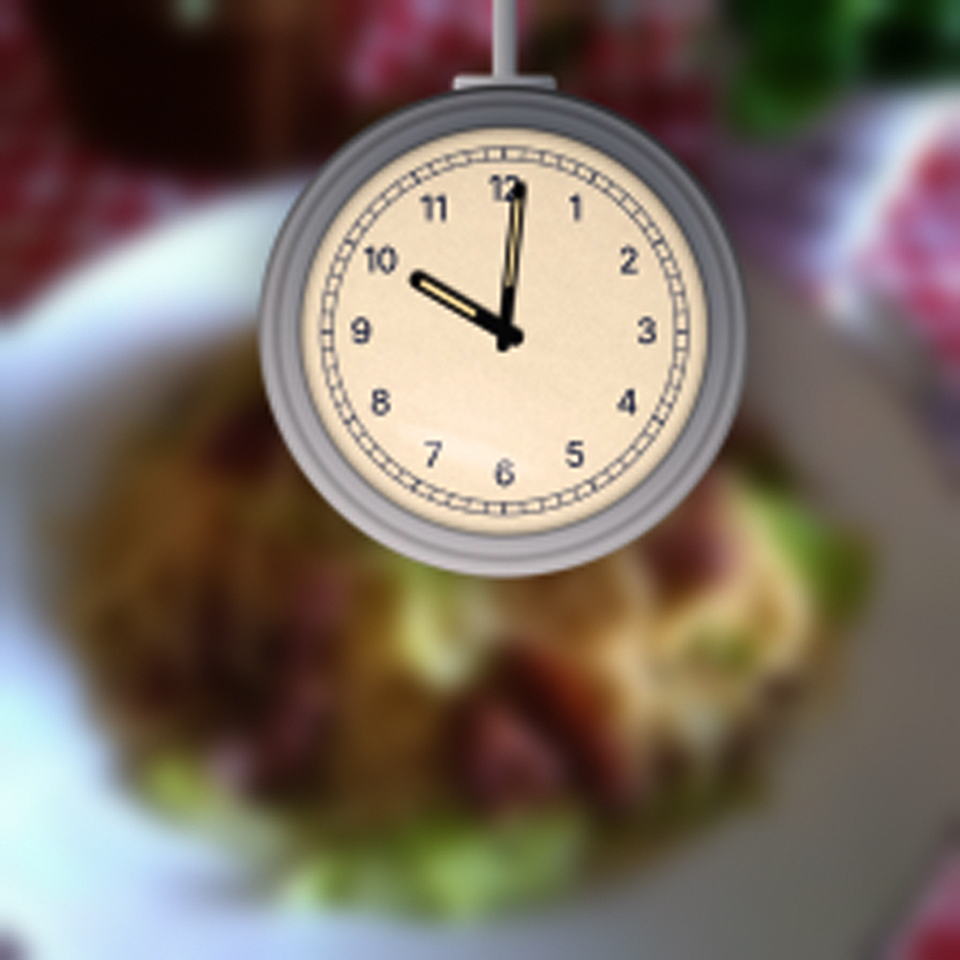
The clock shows **10:01**
